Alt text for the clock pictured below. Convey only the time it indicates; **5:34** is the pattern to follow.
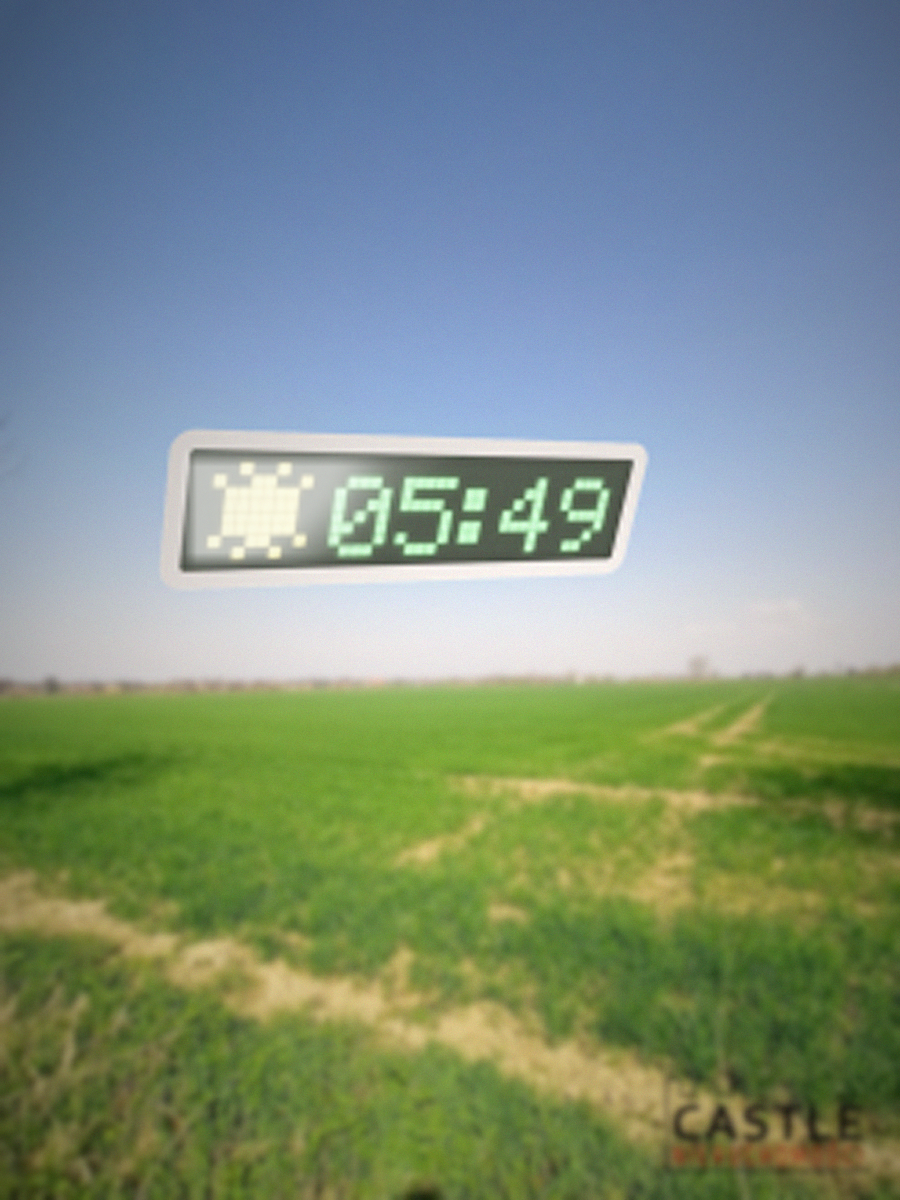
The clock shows **5:49**
